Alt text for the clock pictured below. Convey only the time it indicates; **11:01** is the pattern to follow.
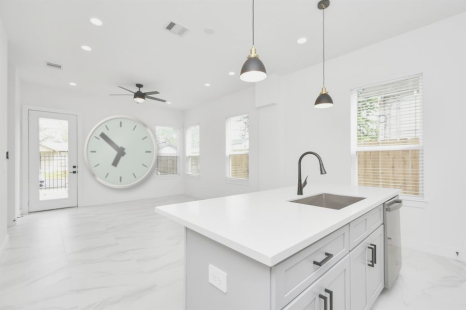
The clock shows **6:52**
